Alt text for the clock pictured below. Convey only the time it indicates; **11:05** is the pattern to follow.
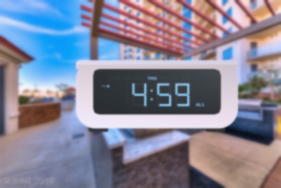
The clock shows **4:59**
